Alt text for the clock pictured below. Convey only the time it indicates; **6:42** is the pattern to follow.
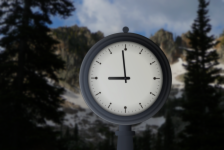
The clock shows **8:59**
